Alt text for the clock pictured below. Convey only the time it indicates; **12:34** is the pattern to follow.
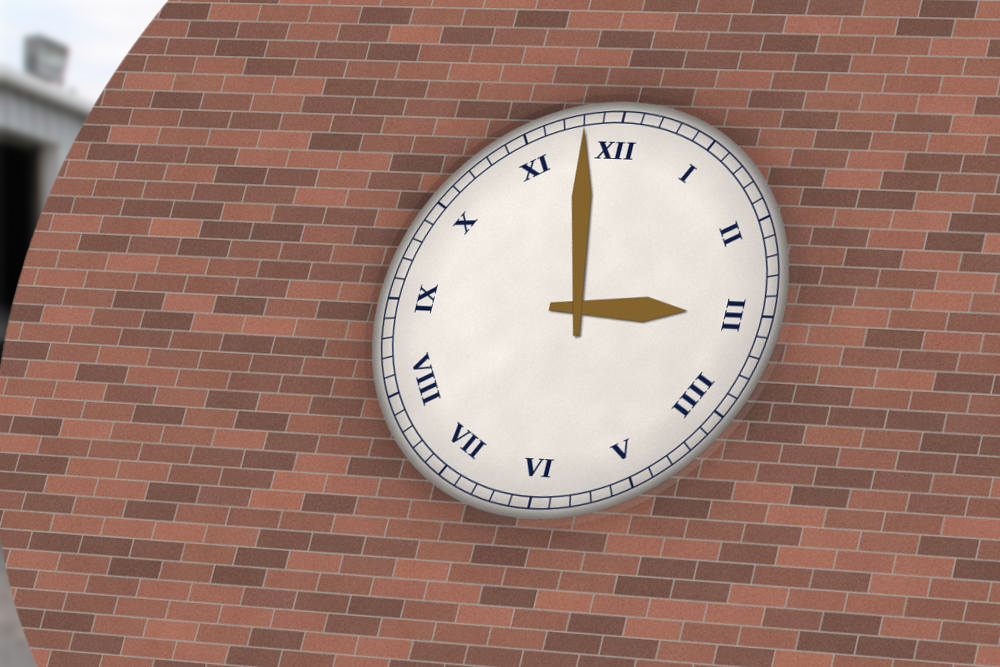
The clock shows **2:58**
